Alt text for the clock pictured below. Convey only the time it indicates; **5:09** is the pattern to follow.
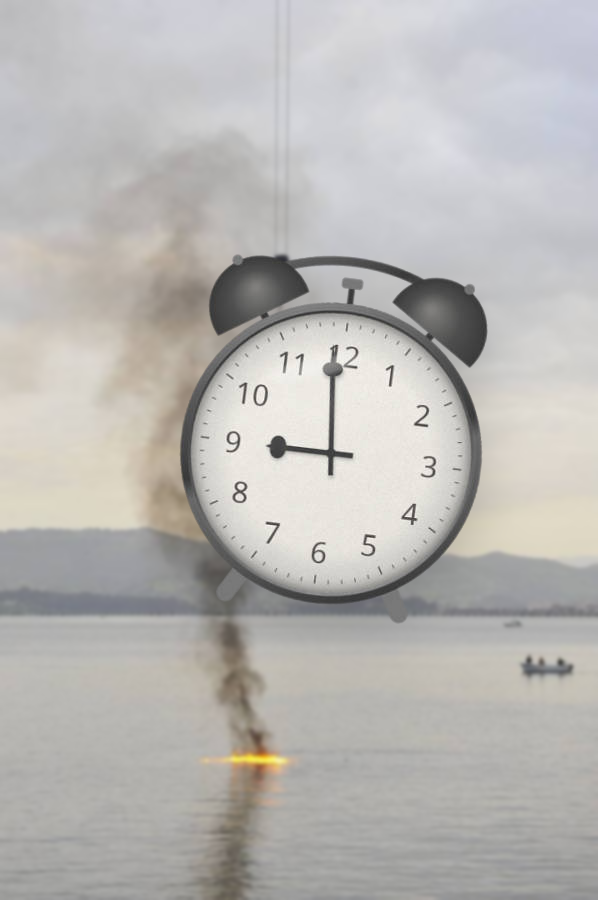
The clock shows **8:59**
